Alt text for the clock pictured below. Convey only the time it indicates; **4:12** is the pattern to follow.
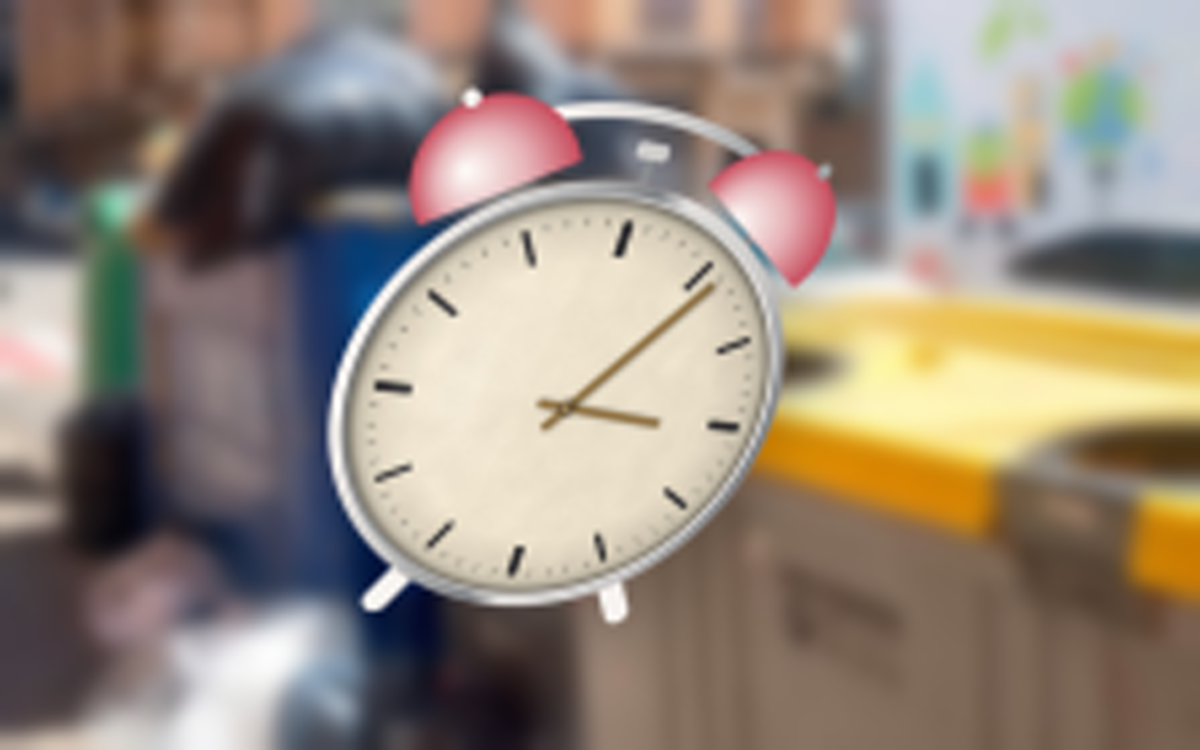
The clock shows **3:06**
